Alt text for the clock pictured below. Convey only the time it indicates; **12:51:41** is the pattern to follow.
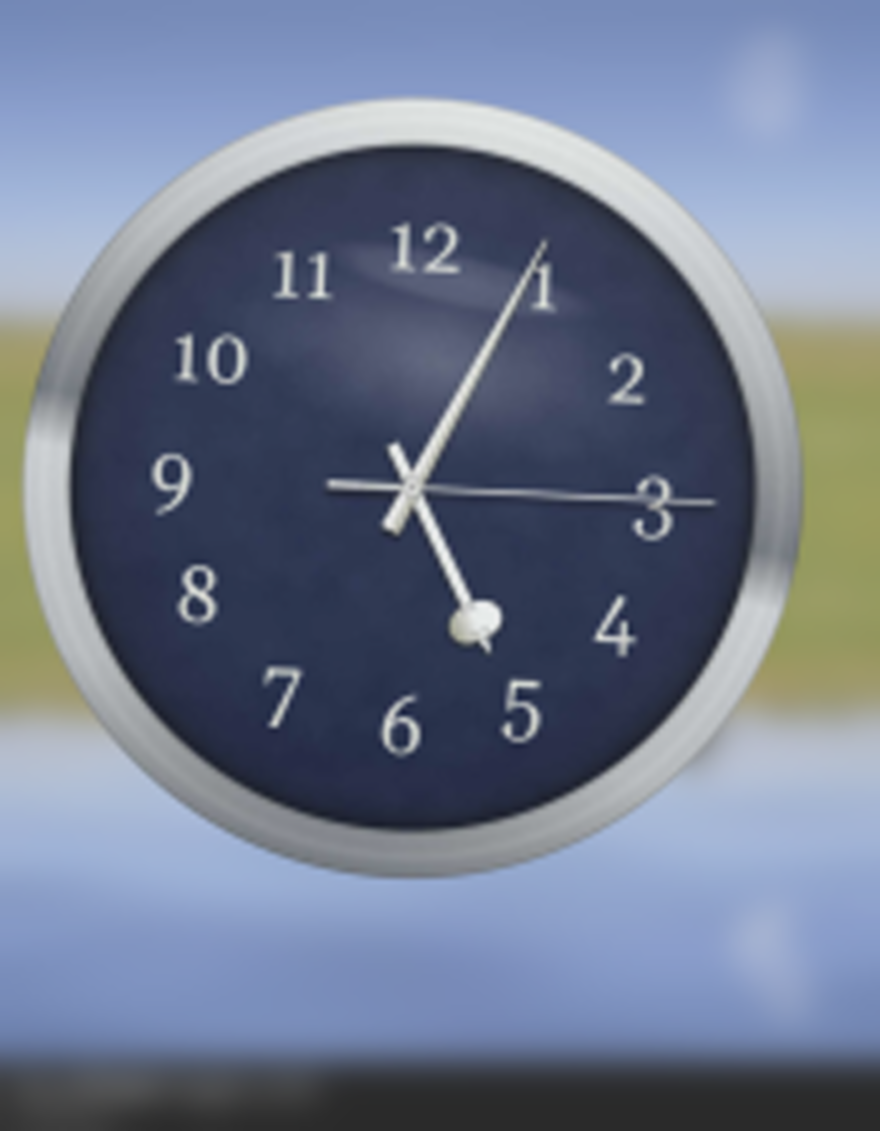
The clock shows **5:04:15**
